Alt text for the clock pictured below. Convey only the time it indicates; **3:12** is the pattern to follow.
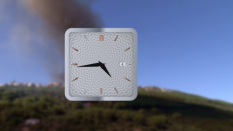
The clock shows **4:44**
